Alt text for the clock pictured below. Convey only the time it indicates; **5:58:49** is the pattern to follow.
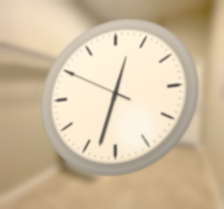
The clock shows **12:32:50**
